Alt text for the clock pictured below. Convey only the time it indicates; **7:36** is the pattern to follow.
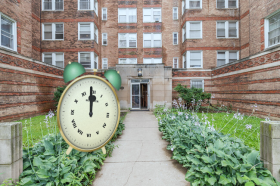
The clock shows **11:59**
